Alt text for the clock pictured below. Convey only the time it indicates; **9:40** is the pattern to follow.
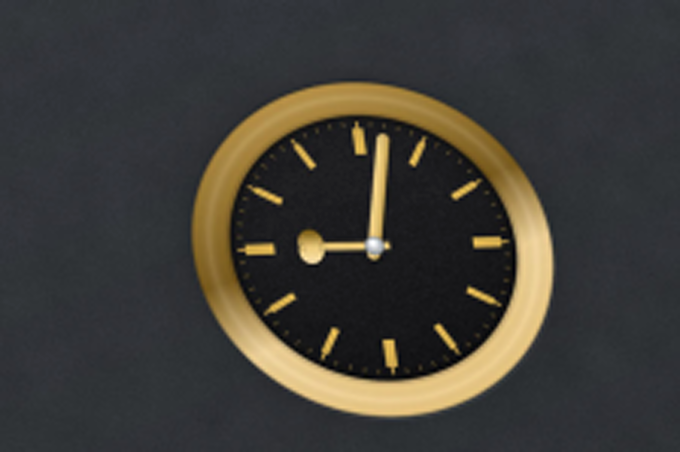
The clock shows **9:02**
